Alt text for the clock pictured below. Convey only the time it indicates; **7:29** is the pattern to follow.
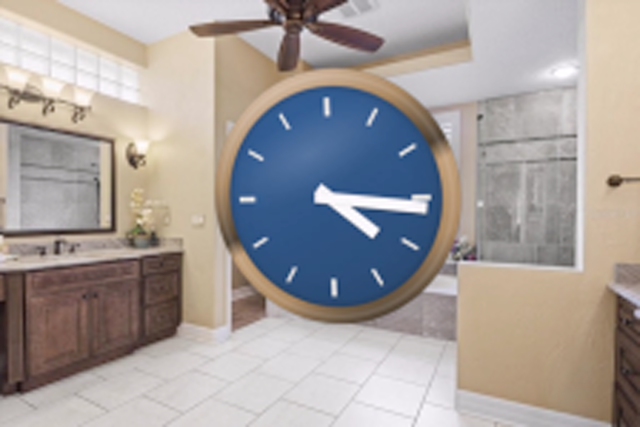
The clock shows **4:16**
